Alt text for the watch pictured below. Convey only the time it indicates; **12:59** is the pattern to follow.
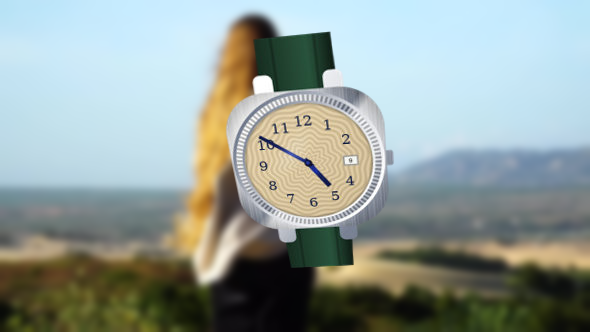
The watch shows **4:51**
